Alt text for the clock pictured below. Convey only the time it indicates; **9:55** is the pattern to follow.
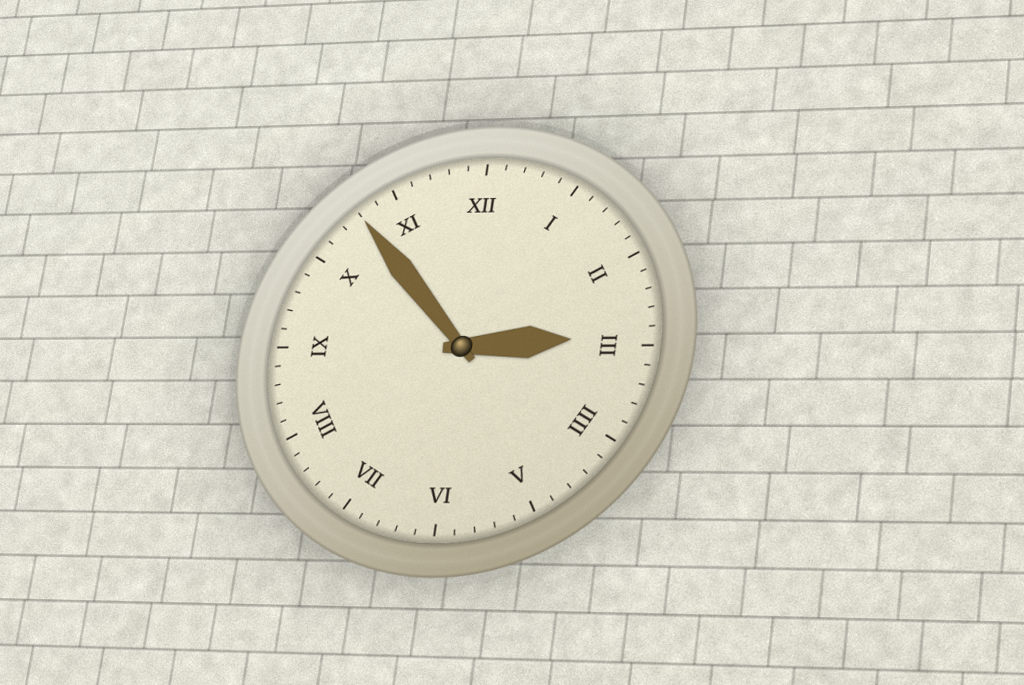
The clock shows **2:53**
